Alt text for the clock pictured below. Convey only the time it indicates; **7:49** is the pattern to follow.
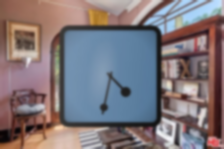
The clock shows **4:32**
